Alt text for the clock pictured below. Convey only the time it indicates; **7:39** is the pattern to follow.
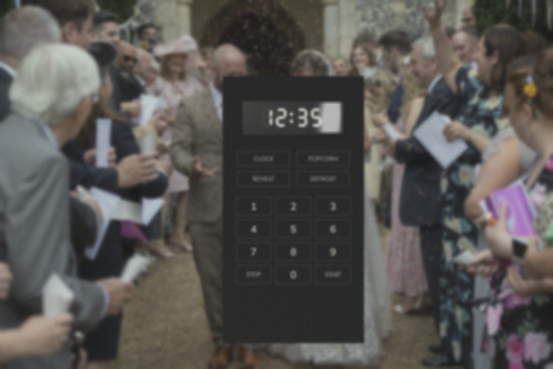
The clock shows **12:35**
